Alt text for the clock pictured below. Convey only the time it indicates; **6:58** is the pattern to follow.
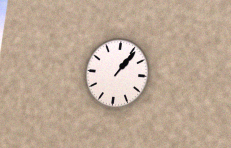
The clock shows **1:06**
